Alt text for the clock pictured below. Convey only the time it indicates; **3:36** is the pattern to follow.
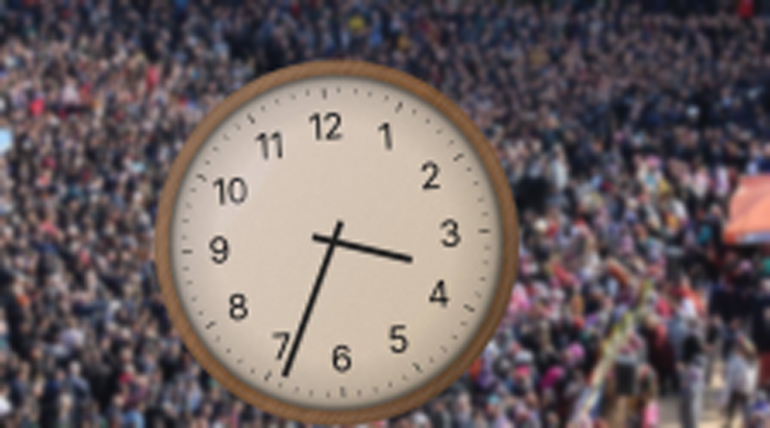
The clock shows **3:34**
